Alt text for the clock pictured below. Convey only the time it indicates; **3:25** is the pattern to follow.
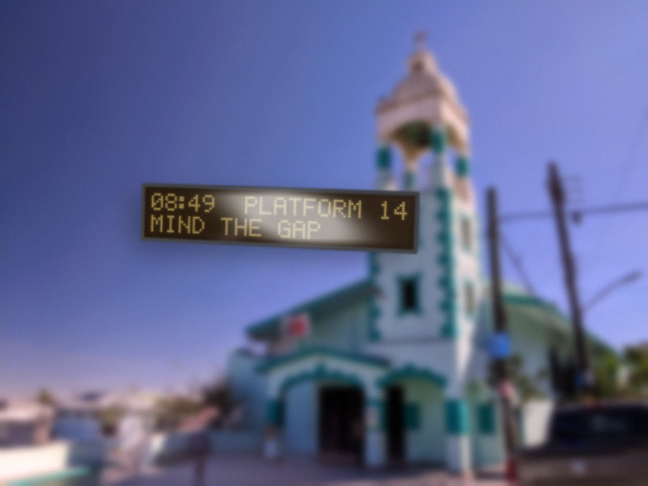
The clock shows **8:49**
